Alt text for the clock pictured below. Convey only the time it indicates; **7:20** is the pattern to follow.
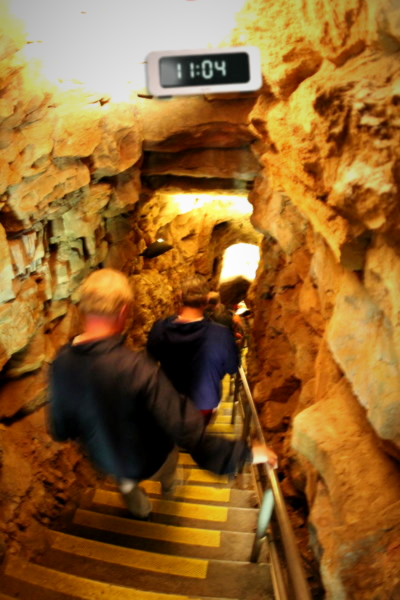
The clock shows **11:04**
